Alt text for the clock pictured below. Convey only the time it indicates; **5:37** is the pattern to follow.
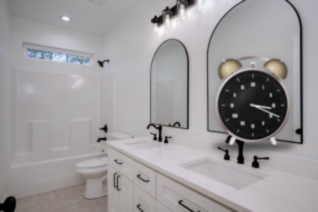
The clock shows **3:19**
